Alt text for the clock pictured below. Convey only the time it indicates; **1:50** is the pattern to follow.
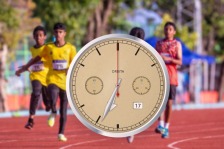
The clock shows **6:34**
